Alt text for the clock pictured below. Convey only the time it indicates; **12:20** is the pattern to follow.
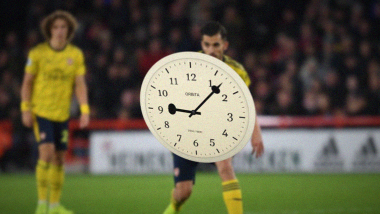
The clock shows **9:07**
